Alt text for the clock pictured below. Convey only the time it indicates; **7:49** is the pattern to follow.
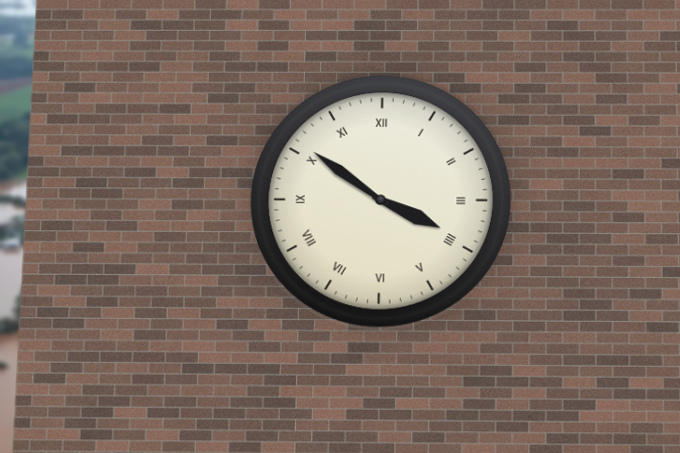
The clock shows **3:51**
